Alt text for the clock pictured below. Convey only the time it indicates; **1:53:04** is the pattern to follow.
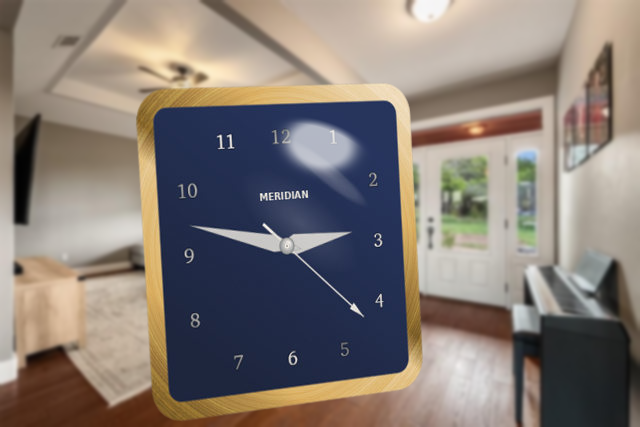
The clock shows **2:47:22**
